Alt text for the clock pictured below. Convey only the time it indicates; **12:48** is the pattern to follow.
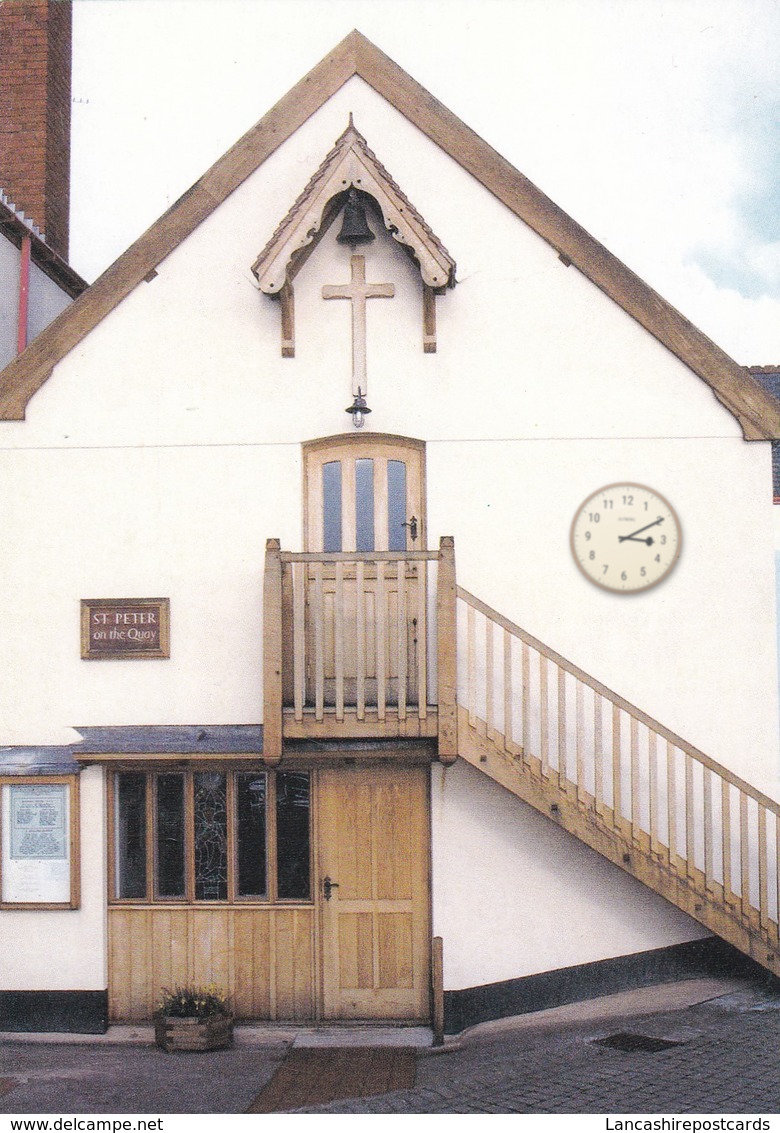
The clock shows **3:10**
